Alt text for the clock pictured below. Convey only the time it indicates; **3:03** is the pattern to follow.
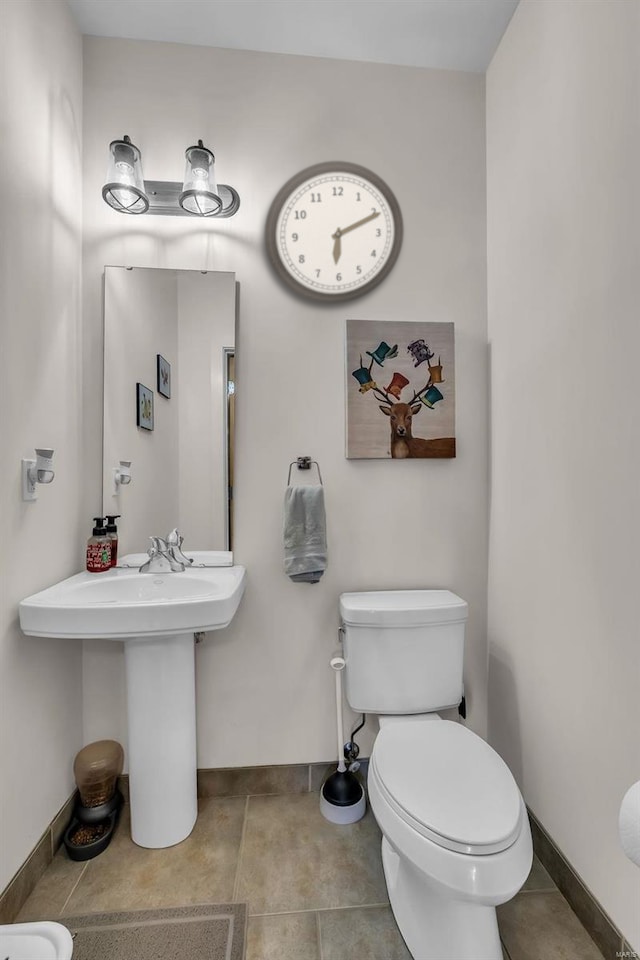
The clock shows **6:11**
